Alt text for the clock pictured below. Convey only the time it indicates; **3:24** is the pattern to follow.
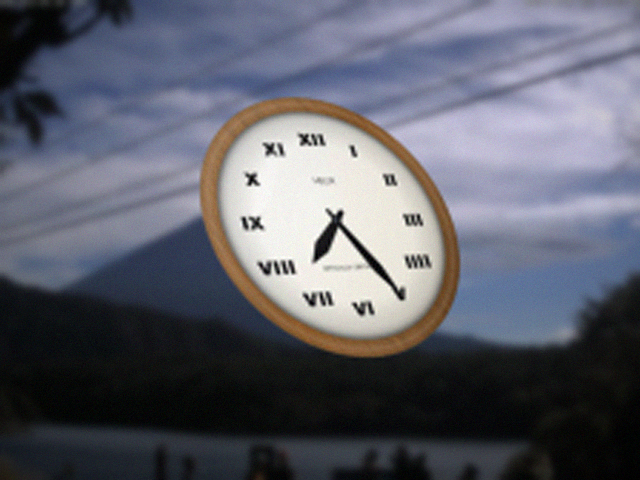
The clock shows **7:25**
